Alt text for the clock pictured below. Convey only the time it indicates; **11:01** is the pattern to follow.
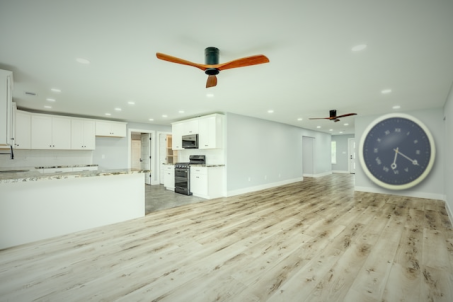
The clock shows **6:20**
